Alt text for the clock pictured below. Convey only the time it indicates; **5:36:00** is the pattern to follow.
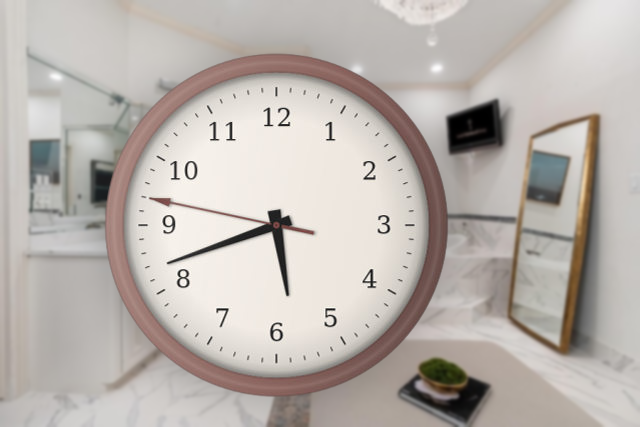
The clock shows **5:41:47**
